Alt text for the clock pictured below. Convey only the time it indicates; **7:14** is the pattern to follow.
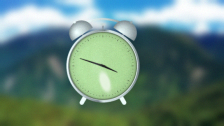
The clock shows **3:48**
